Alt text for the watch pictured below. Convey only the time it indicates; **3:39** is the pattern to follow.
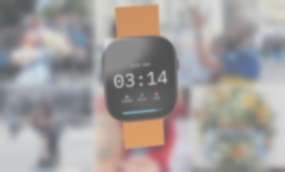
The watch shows **3:14**
